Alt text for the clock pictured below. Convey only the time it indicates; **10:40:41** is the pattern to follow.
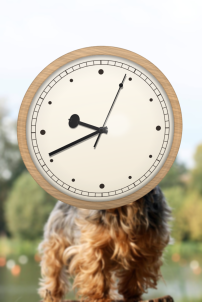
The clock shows **9:41:04**
